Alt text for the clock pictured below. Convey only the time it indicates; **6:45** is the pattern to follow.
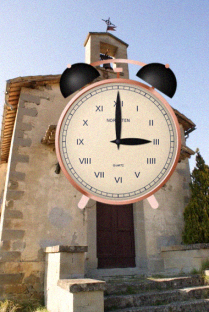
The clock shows **3:00**
